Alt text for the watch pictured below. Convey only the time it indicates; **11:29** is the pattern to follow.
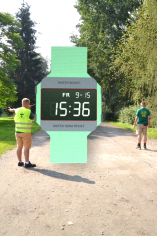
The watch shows **15:36**
